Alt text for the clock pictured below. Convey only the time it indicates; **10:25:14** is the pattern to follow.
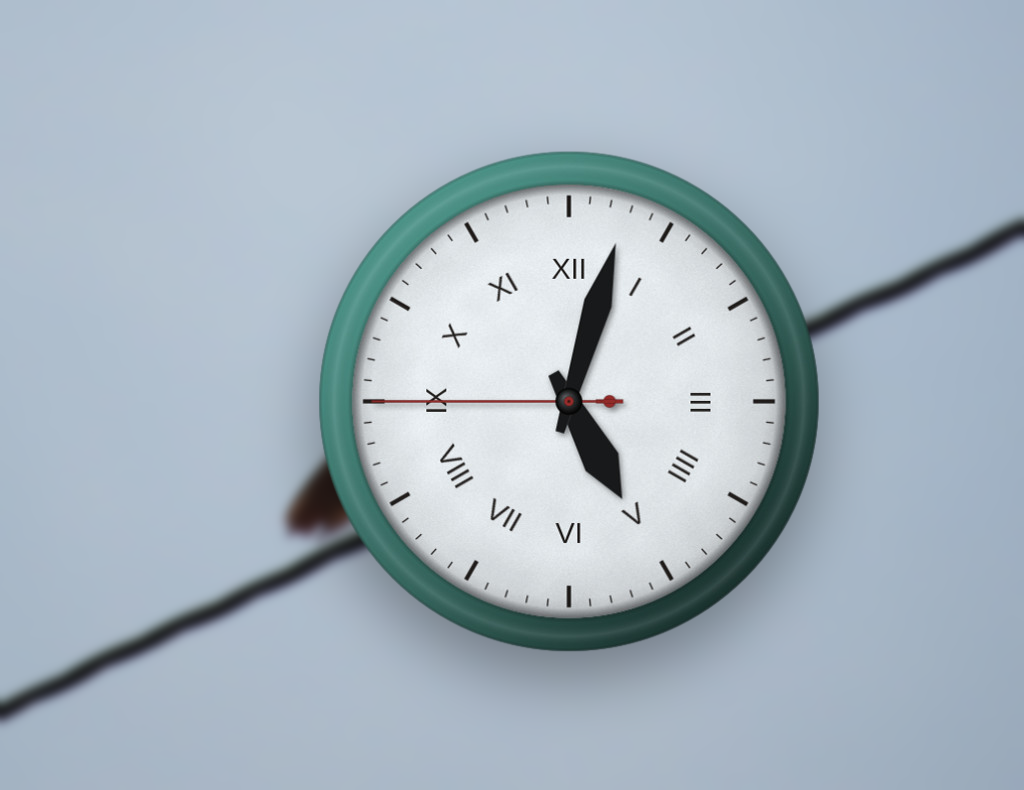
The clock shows **5:02:45**
